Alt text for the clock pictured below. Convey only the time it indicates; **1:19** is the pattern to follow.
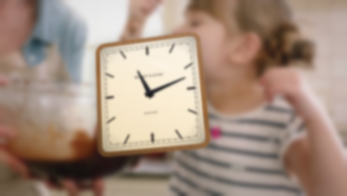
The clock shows **11:12**
